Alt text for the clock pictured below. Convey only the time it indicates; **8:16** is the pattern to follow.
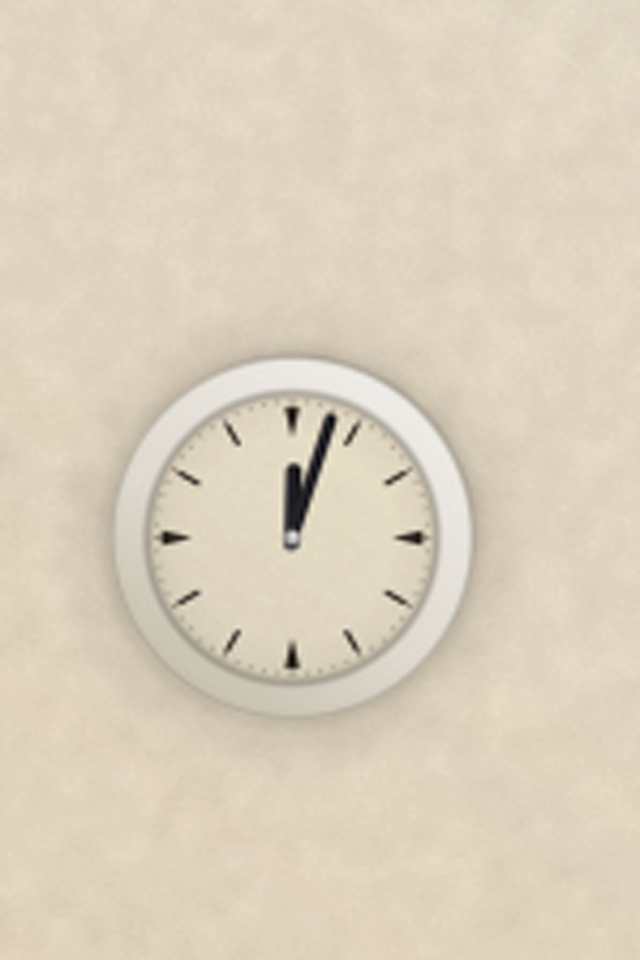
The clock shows **12:03**
